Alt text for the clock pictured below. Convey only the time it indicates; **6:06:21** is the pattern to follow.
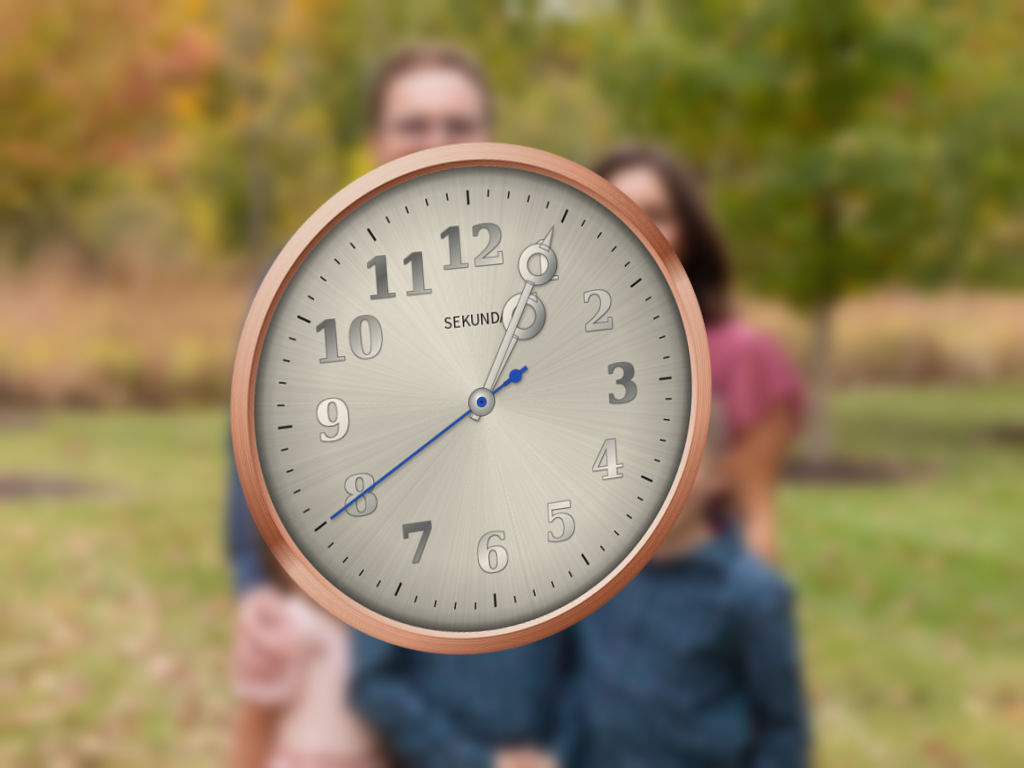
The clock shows **1:04:40**
